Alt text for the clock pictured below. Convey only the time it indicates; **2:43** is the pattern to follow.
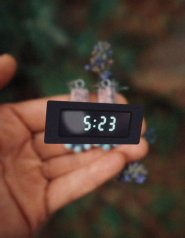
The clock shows **5:23**
